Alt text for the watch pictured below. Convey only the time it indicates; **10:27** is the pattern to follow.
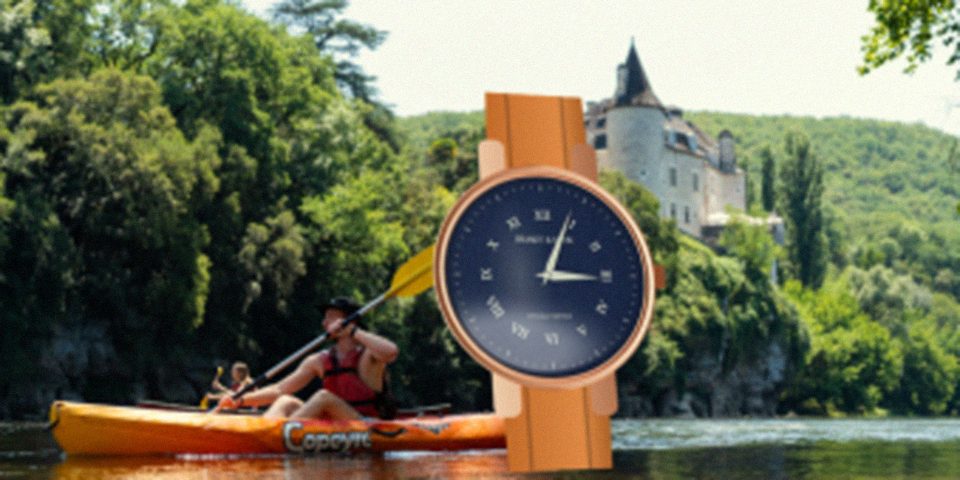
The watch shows **3:04**
